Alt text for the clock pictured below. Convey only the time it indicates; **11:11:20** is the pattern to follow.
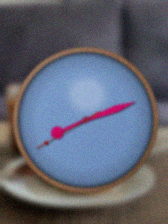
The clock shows **8:11:40**
